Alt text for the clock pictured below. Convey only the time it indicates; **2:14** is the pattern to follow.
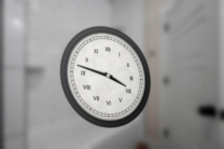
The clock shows **3:47**
